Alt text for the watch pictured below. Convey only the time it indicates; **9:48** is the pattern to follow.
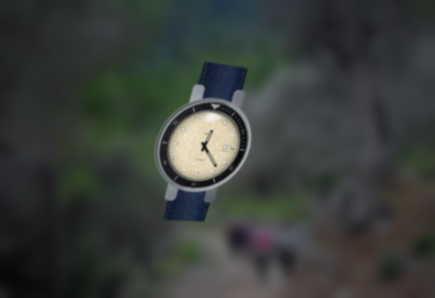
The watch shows **12:23**
